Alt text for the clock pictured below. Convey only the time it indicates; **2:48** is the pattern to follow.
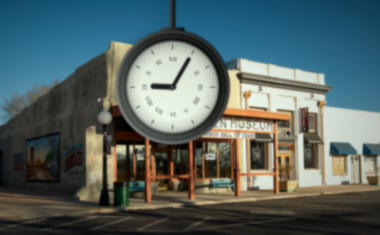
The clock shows **9:05**
